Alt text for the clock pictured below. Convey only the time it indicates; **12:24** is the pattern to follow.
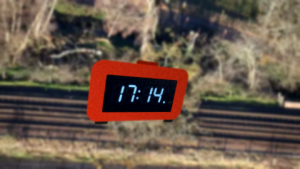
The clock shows **17:14**
